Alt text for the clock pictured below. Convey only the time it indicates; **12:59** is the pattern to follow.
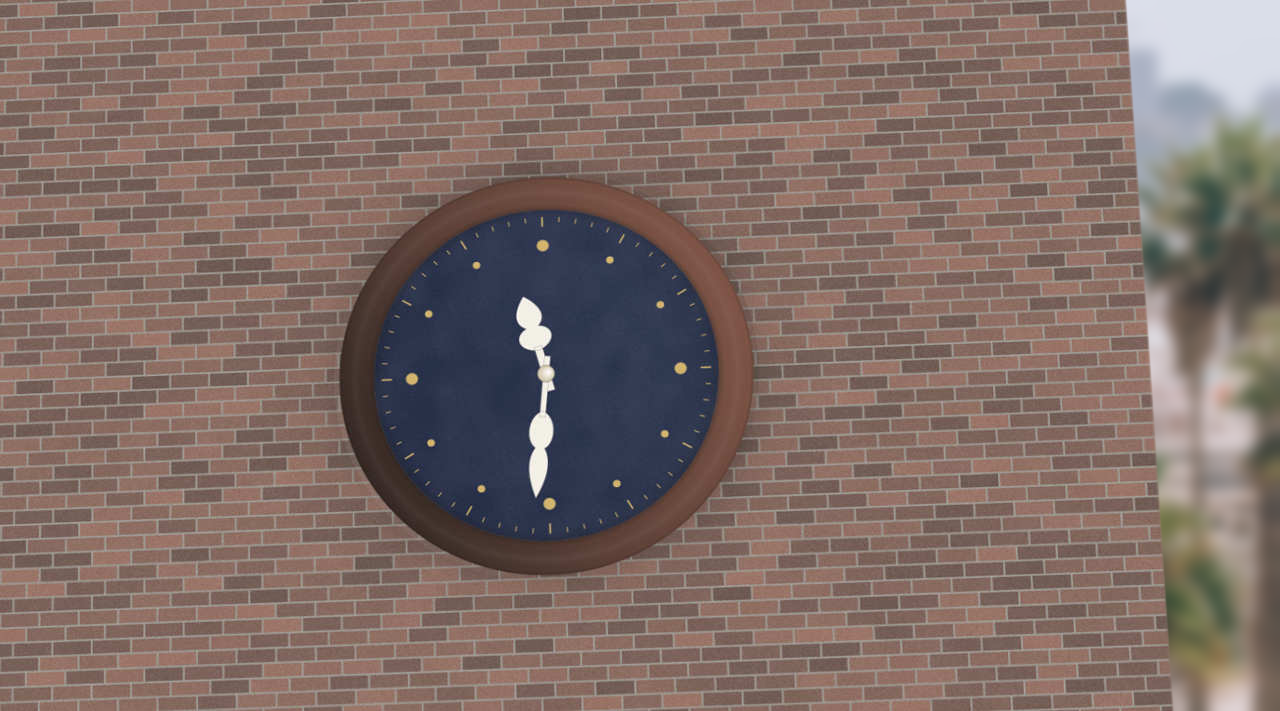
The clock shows **11:31**
